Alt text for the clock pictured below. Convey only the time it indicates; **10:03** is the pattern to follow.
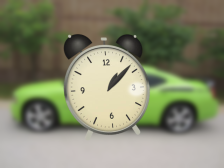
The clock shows **1:08**
